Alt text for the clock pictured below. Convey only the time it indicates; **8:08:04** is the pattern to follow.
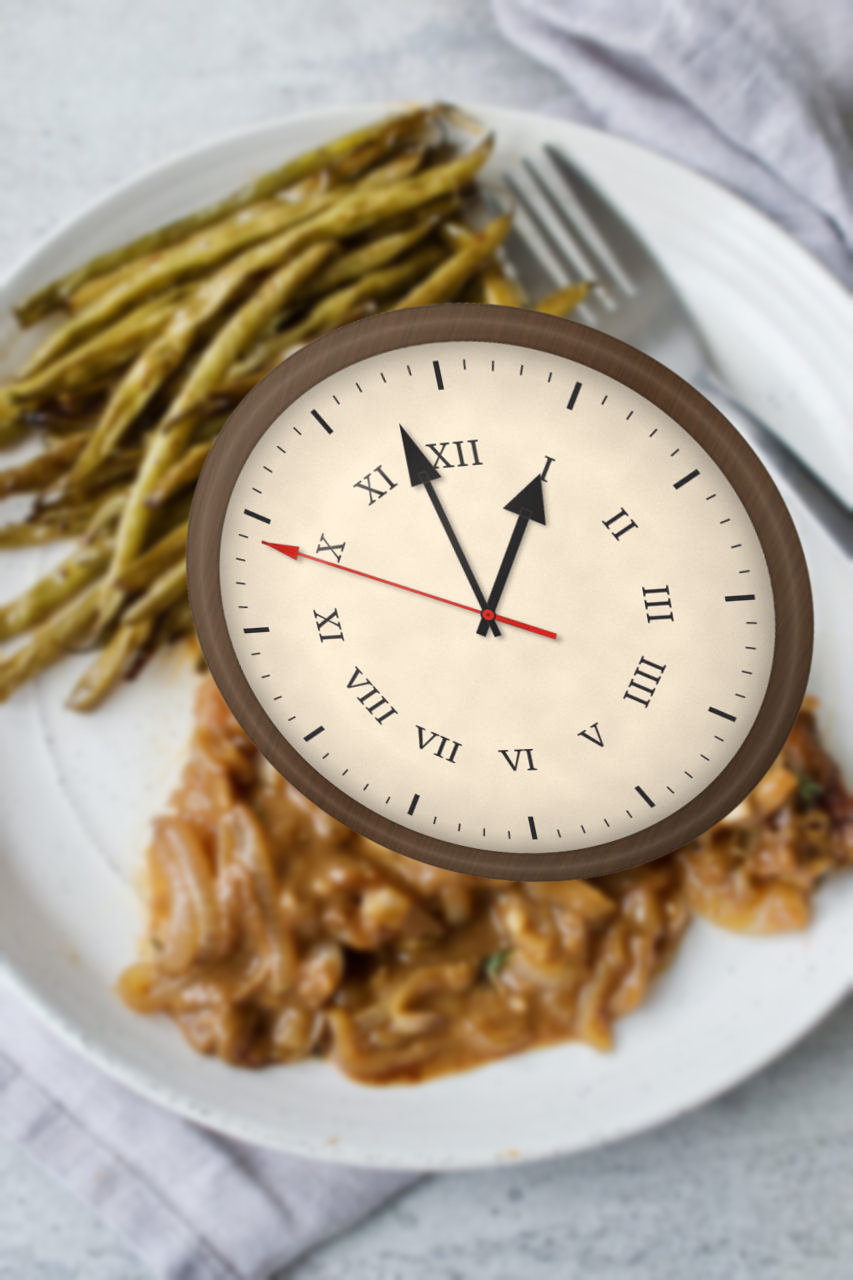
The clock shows **12:57:49**
